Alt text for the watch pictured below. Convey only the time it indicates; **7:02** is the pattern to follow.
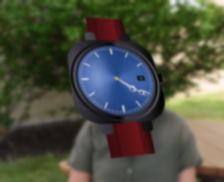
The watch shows **4:21**
